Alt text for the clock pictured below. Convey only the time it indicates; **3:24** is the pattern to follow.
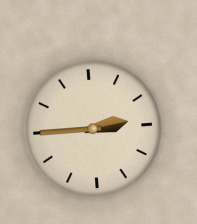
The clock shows **2:45**
